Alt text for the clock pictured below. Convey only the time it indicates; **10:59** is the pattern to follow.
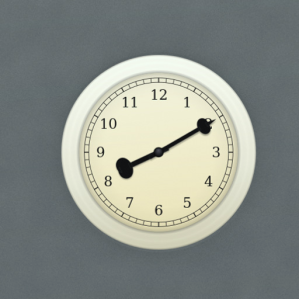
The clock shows **8:10**
